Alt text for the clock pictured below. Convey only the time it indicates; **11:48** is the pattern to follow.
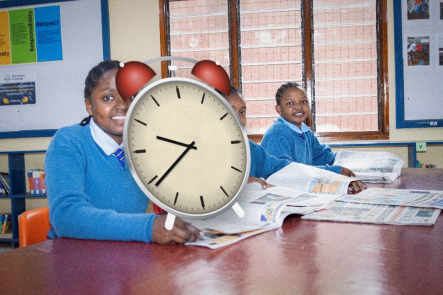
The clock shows **9:39**
